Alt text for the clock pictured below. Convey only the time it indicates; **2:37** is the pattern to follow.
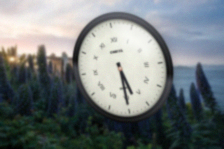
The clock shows **5:30**
